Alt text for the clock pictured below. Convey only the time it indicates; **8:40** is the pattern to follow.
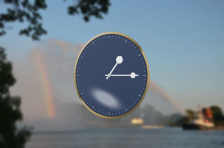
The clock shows **1:15**
